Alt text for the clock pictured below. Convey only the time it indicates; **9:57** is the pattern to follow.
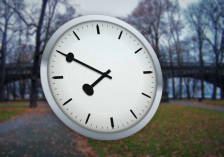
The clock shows **7:50**
